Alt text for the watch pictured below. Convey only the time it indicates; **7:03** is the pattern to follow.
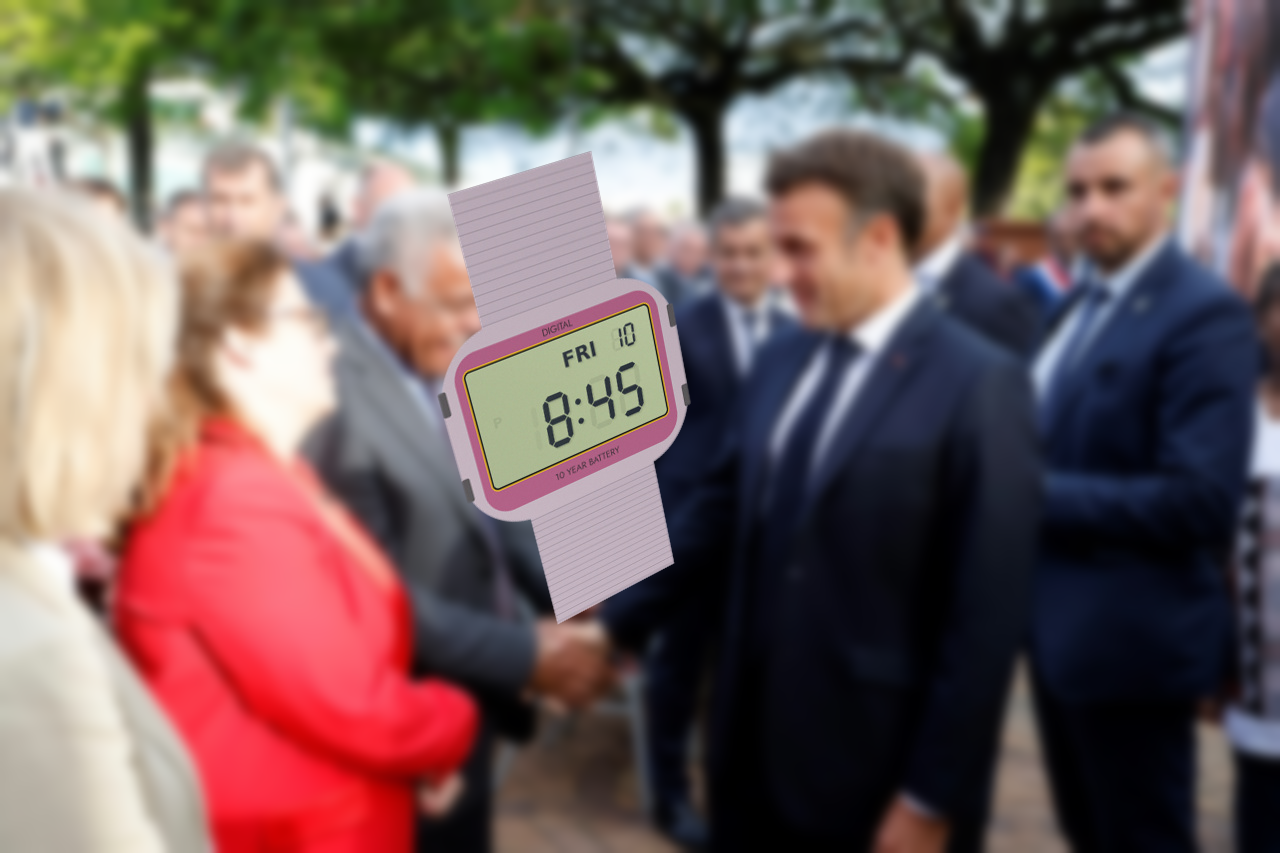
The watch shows **8:45**
